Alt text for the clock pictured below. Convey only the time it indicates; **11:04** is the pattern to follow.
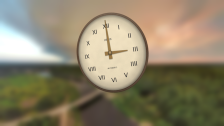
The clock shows **3:00**
